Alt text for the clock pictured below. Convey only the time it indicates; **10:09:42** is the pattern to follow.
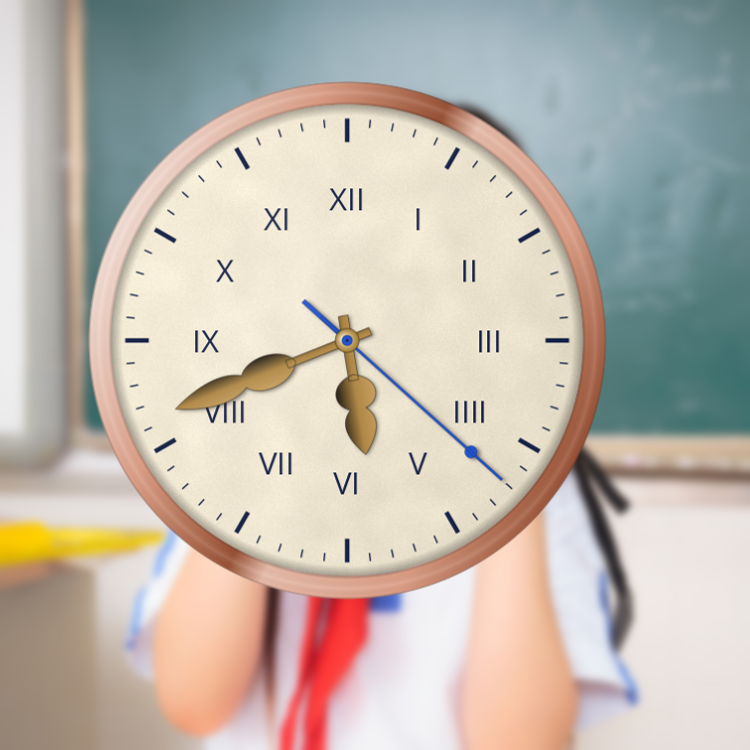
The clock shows **5:41:22**
